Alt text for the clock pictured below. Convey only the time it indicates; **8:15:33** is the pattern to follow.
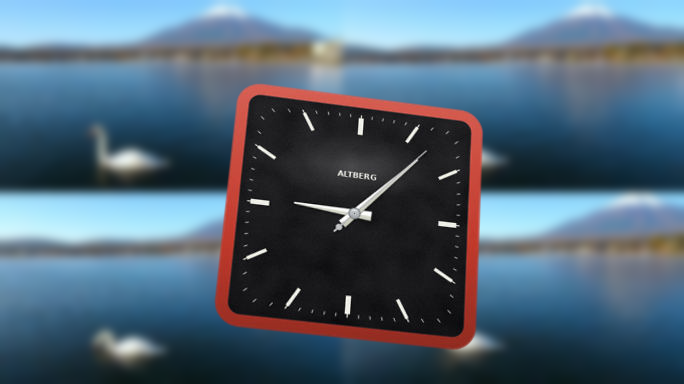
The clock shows **9:07:07**
